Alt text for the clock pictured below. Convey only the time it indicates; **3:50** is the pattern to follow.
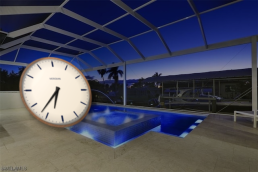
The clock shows **6:37**
